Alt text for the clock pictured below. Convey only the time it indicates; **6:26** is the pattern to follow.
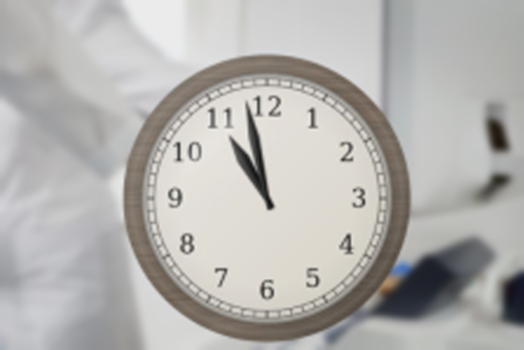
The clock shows **10:58**
